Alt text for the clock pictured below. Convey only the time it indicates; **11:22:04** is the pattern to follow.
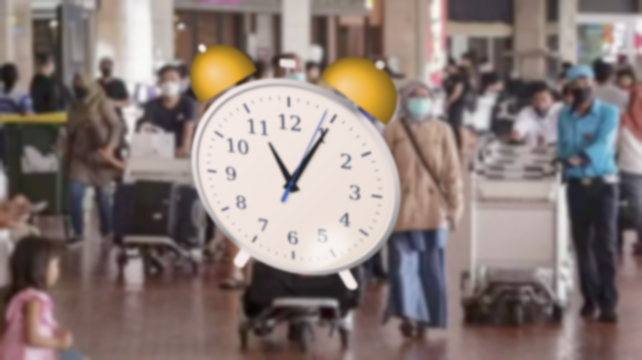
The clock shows **11:05:04**
